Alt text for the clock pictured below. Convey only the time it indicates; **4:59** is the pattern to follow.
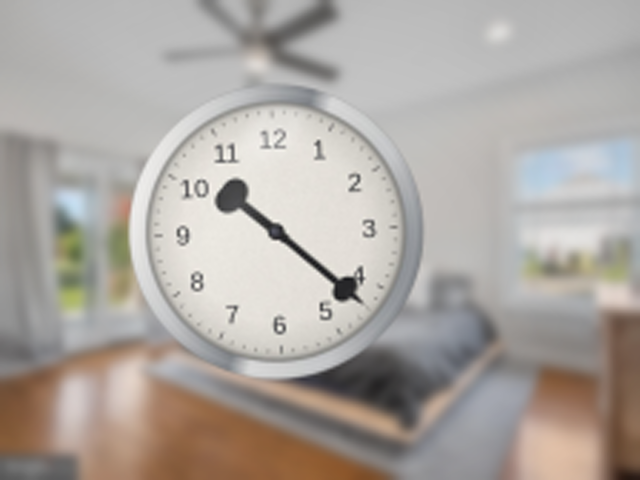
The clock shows **10:22**
